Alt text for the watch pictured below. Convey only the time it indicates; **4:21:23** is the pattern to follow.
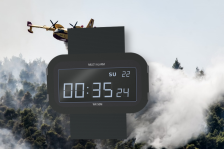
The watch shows **0:35:24**
